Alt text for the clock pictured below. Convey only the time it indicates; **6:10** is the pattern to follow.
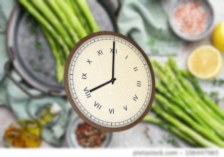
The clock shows **8:00**
